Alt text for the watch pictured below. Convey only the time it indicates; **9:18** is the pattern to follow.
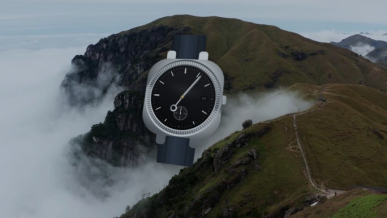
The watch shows **7:06**
